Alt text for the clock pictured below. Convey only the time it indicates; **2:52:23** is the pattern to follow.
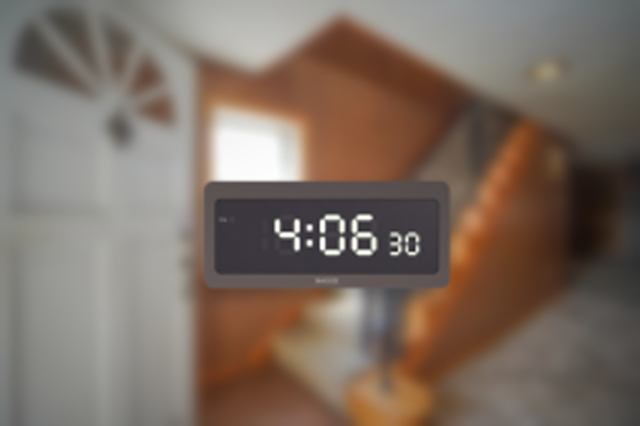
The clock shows **4:06:30**
